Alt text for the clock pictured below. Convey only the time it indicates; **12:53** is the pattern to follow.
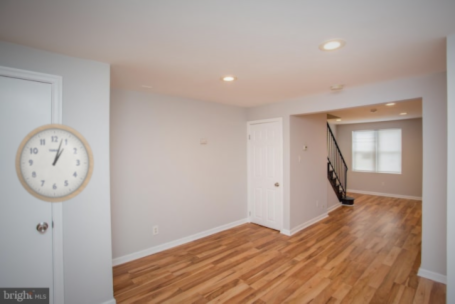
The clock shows **1:03**
